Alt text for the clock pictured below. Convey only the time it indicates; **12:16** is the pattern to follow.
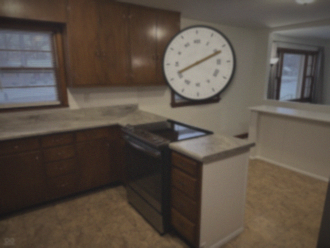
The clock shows **8:11**
